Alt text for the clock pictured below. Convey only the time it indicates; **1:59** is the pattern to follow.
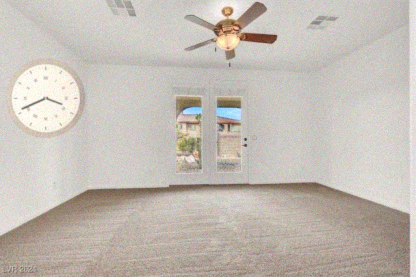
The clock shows **3:41**
